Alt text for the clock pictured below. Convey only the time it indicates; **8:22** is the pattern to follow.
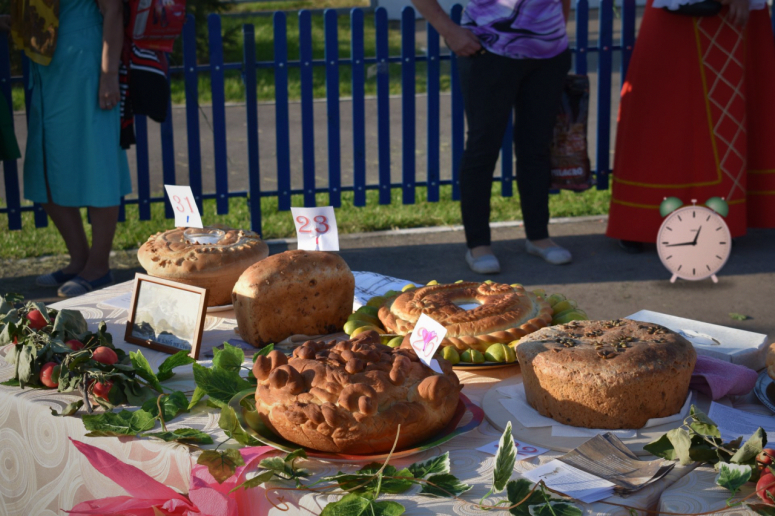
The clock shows **12:44**
